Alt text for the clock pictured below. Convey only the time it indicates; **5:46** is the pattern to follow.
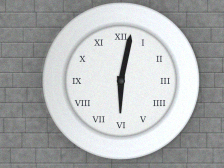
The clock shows **6:02**
